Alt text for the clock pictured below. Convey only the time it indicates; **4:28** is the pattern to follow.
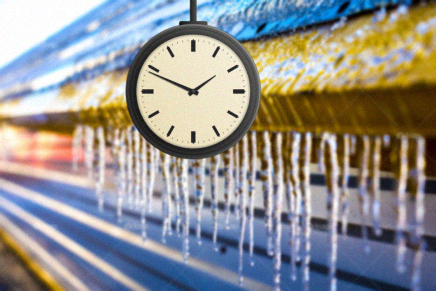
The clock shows **1:49**
